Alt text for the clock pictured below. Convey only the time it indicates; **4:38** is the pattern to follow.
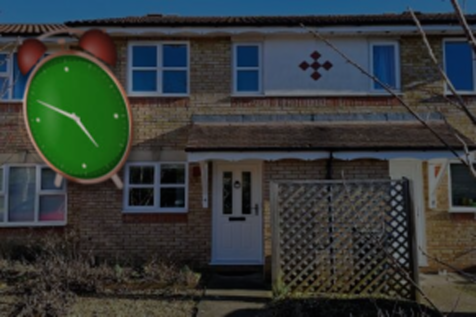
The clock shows **4:49**
